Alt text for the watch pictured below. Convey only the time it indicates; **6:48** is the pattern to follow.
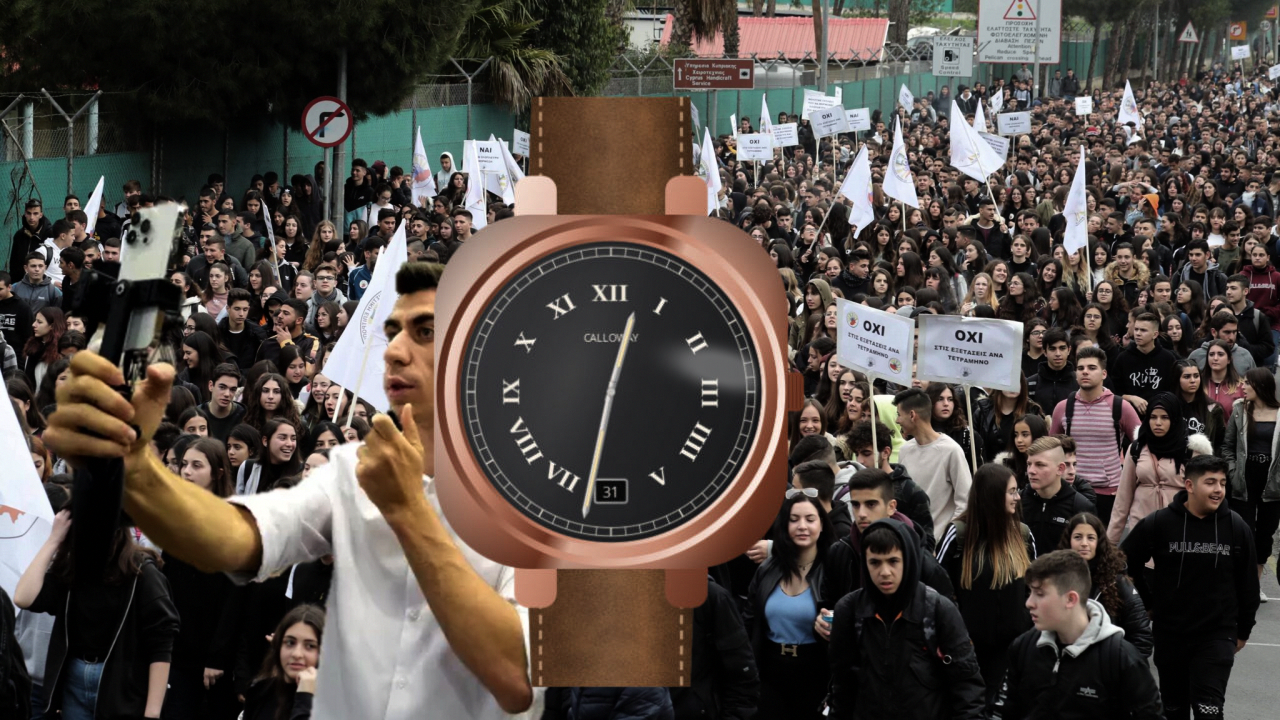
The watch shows **12:32**
